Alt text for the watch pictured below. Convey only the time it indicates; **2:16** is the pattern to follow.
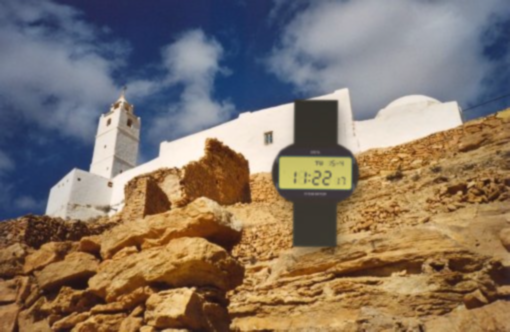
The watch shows **11:22**
